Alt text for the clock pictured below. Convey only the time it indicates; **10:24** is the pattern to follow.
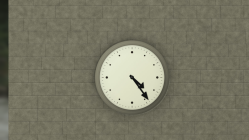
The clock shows **4:24**
